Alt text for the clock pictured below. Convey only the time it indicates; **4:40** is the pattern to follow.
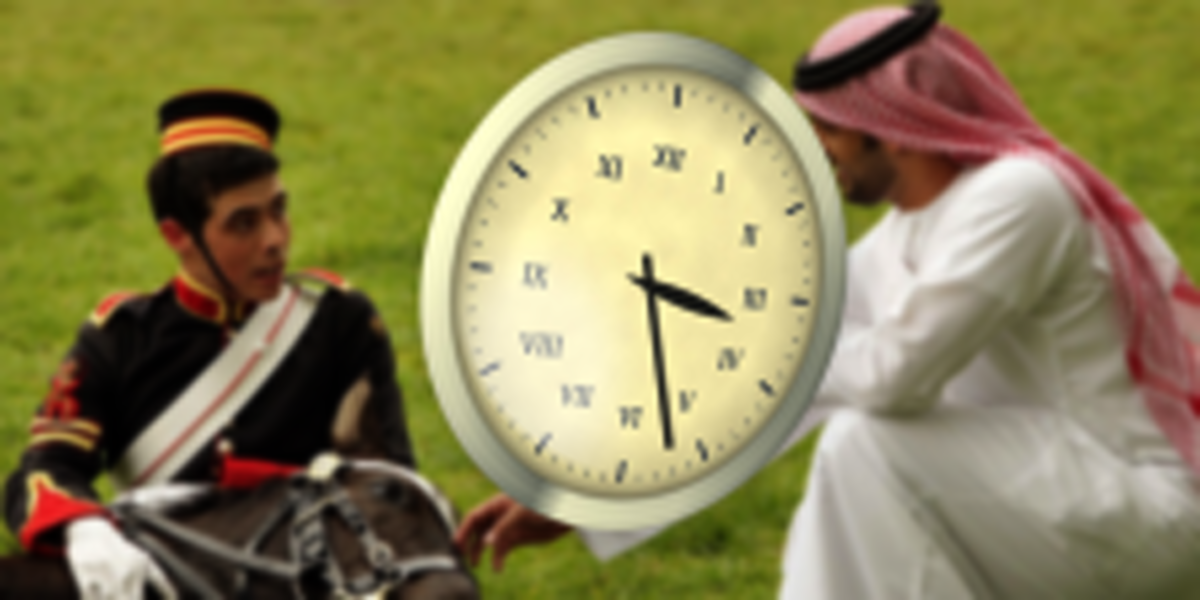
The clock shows **3:27**
